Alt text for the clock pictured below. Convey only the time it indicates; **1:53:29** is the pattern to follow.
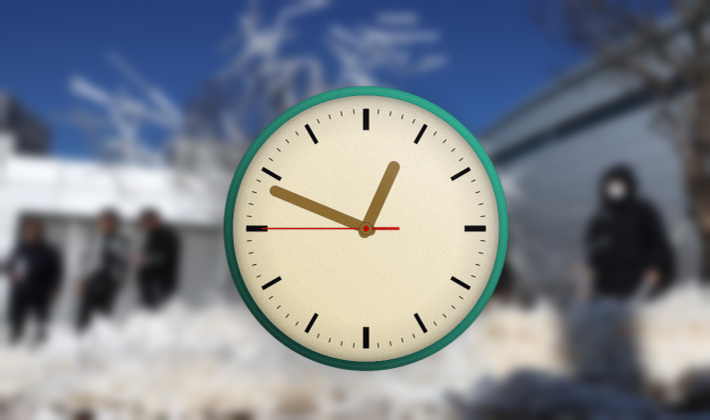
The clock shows **12:48:45**
